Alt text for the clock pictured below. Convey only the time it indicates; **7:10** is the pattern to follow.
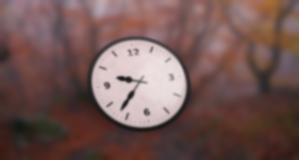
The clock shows **9:37**
